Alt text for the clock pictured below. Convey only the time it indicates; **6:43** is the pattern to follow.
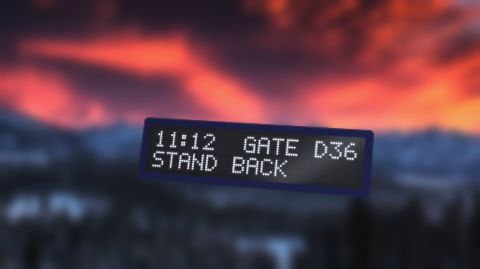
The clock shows **11:12**
